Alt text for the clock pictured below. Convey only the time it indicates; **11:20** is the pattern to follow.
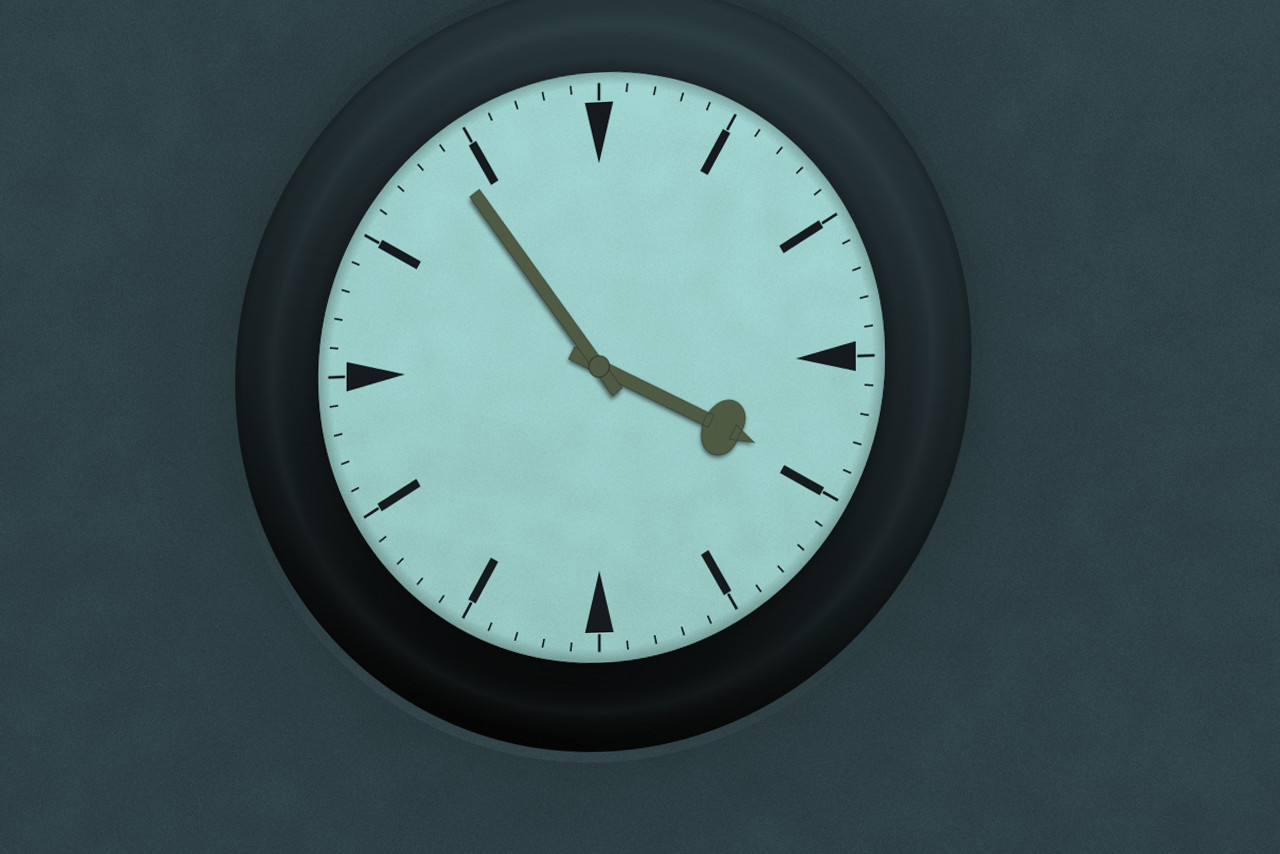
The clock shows **3:54**
